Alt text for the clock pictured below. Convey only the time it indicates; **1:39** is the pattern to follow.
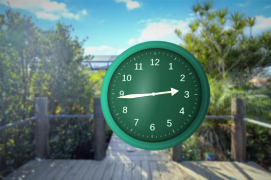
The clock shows **2:44**
